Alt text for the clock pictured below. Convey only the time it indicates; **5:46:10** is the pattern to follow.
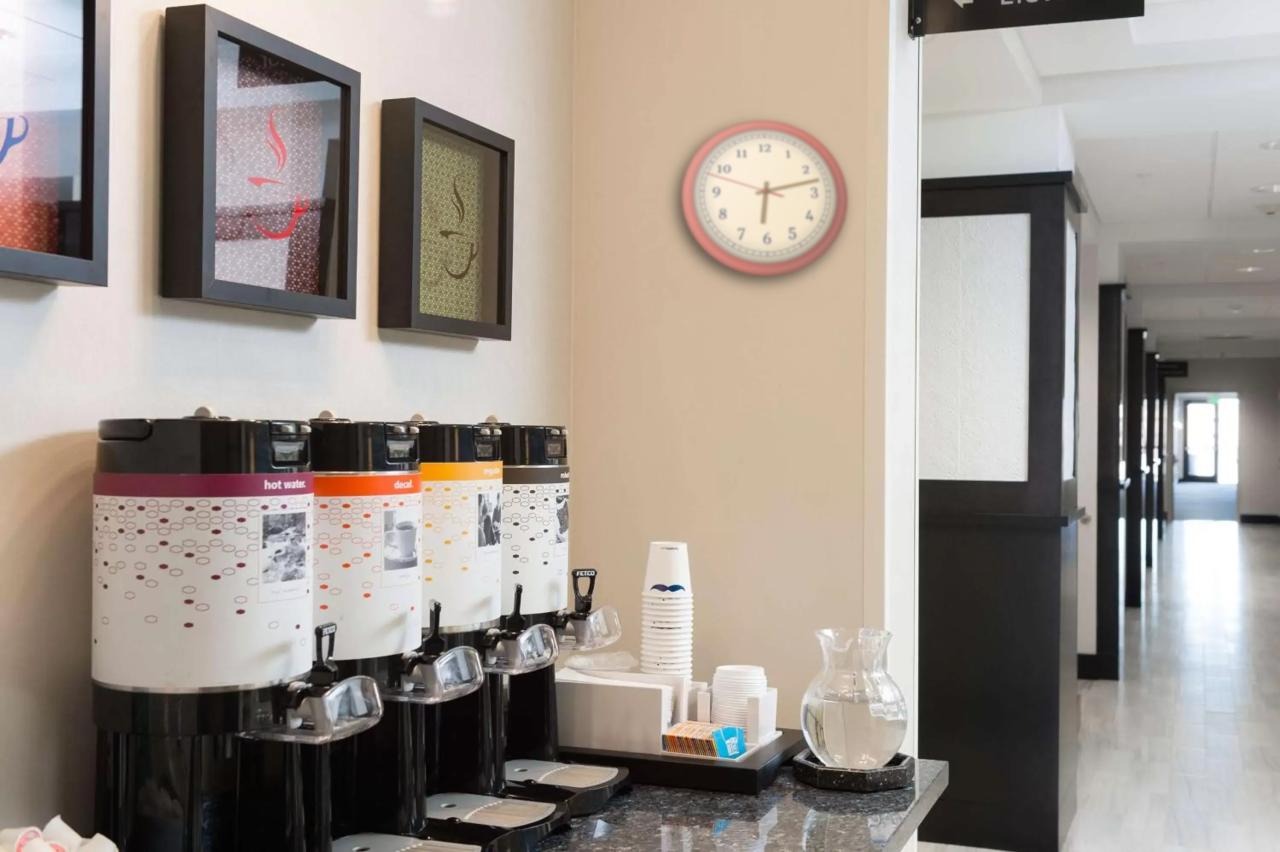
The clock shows **6:12:48**
